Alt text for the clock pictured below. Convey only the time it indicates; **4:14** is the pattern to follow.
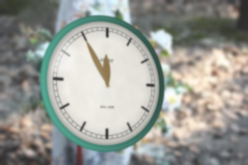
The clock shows **11:55**
